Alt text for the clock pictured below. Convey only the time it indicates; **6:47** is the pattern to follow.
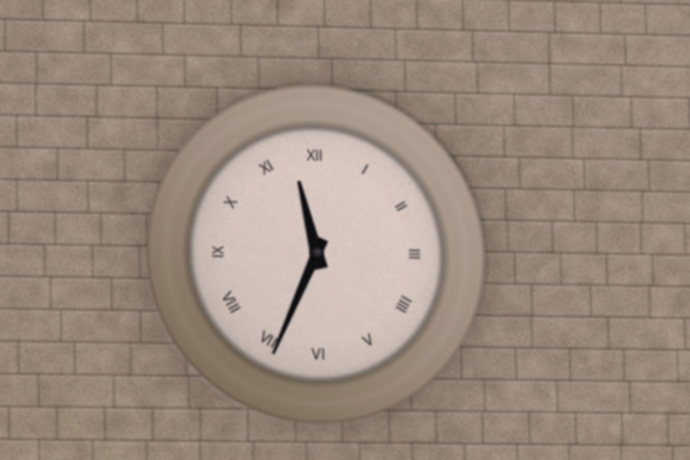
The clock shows **11:34**
